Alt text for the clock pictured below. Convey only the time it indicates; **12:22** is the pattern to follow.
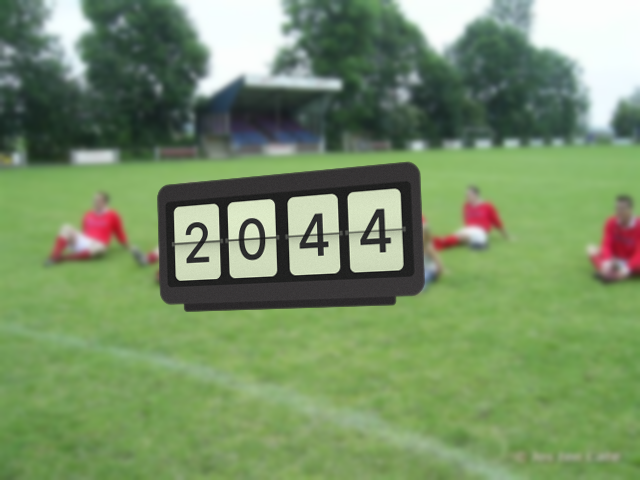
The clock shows **20:44**
